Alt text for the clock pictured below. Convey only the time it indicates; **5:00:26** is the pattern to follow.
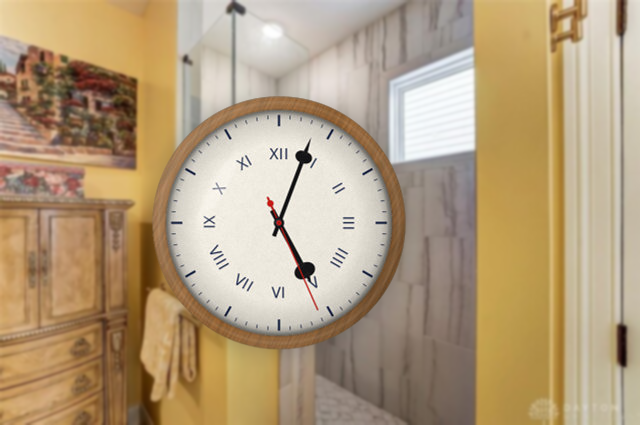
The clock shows **5:03:26**
